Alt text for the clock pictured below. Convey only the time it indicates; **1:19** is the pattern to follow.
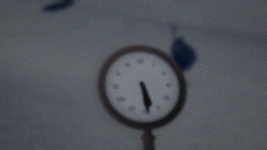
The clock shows **5:29**
